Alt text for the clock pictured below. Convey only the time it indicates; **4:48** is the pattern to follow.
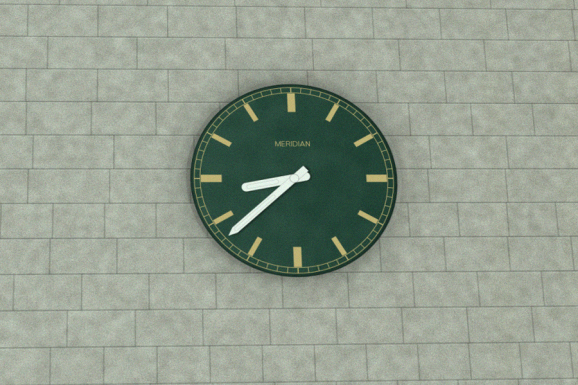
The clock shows **8:38**
